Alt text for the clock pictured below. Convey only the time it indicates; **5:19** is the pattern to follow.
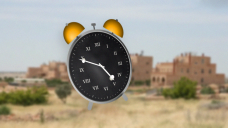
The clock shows **4:49**
